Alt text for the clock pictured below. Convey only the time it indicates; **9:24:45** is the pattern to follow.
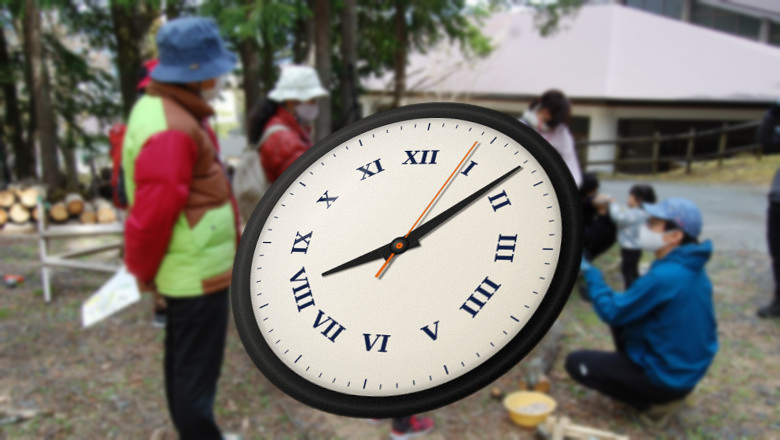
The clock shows **8:08:04**
